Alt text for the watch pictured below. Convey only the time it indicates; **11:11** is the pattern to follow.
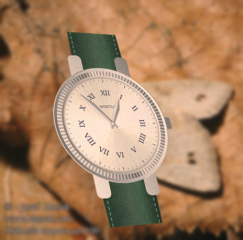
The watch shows **12:53**
